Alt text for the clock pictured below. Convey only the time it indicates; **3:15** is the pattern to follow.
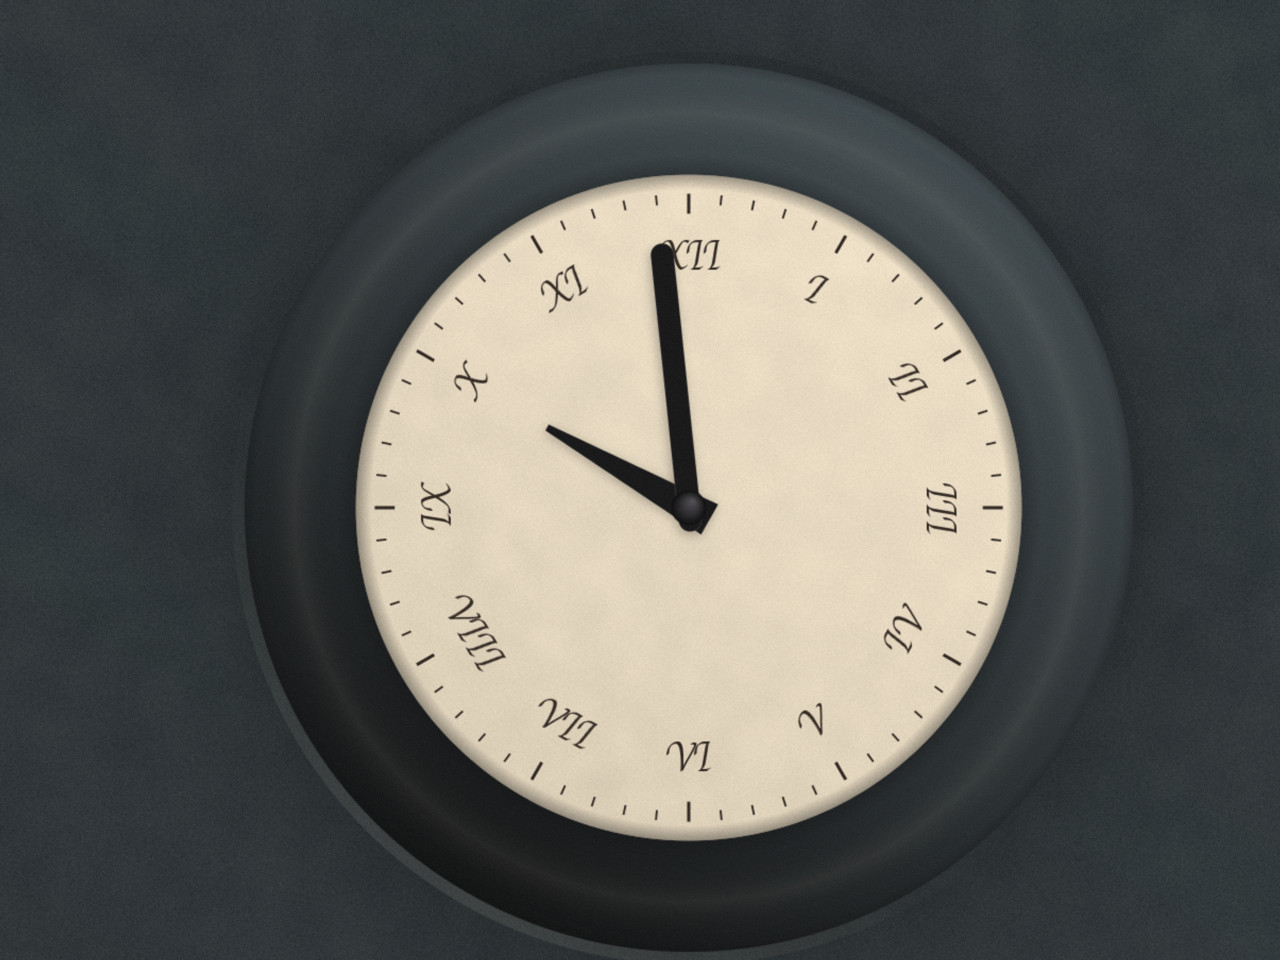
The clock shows **9:59**
